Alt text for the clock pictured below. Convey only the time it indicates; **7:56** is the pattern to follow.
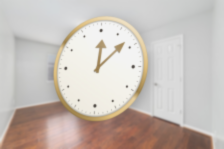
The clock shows **12:08**
